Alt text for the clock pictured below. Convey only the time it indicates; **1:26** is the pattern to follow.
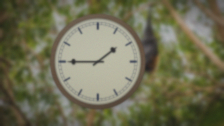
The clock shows **1:45**
